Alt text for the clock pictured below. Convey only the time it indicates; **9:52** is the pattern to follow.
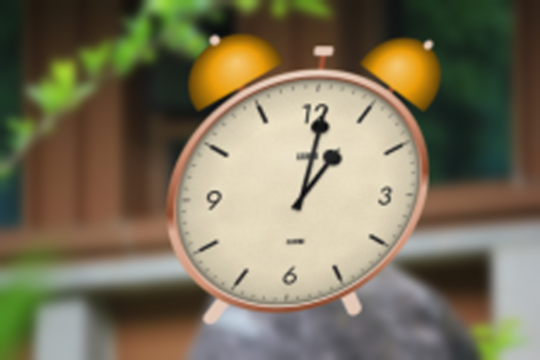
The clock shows **1:01**
